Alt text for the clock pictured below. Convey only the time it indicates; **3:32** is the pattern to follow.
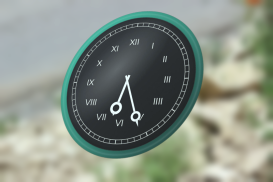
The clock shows **6:26**
